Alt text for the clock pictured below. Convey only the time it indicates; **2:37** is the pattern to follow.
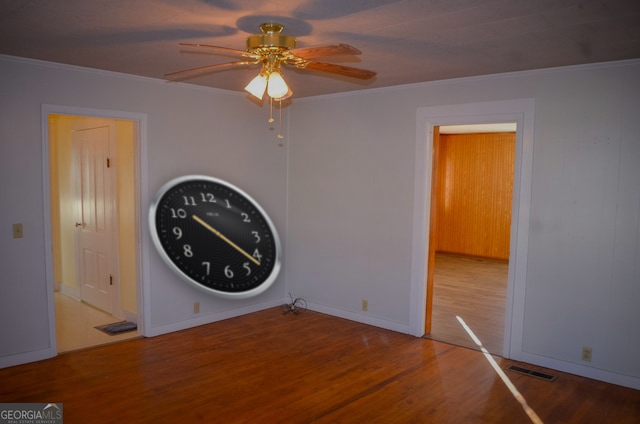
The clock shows **10:22**
